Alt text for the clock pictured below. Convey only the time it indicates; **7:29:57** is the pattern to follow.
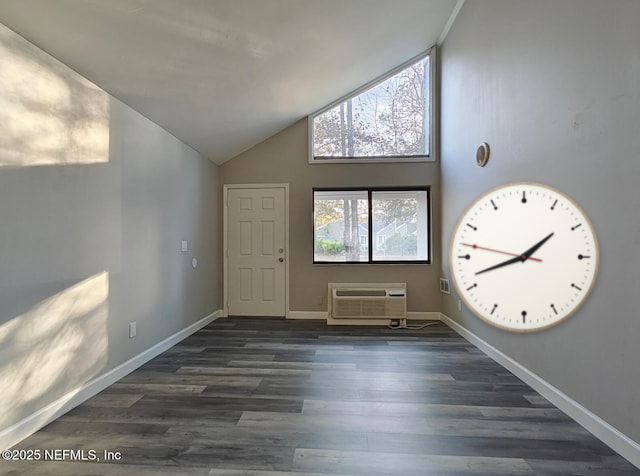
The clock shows **1:41:47**
